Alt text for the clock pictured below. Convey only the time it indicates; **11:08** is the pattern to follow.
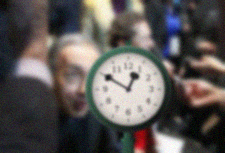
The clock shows **12:50**
